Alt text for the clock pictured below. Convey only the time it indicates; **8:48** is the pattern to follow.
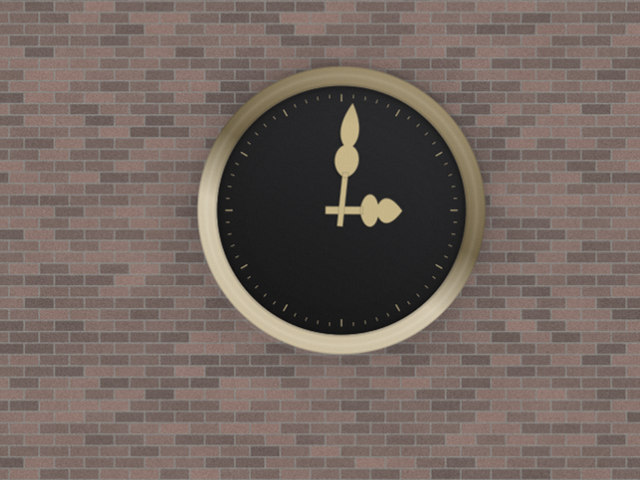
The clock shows **3:01**
